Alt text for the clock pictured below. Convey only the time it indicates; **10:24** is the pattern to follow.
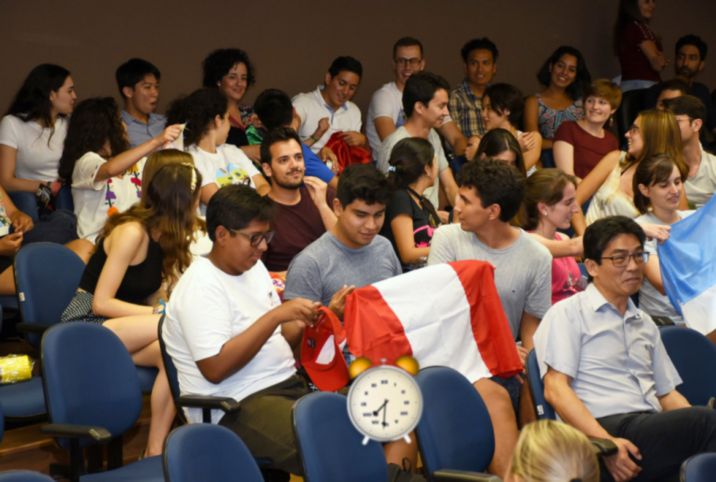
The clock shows **7:31**
